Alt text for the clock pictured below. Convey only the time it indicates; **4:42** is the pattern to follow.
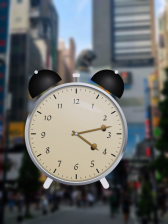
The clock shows **4:13**
